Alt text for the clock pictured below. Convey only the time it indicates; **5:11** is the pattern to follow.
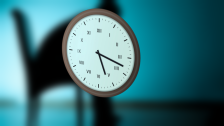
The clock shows **5:18**
